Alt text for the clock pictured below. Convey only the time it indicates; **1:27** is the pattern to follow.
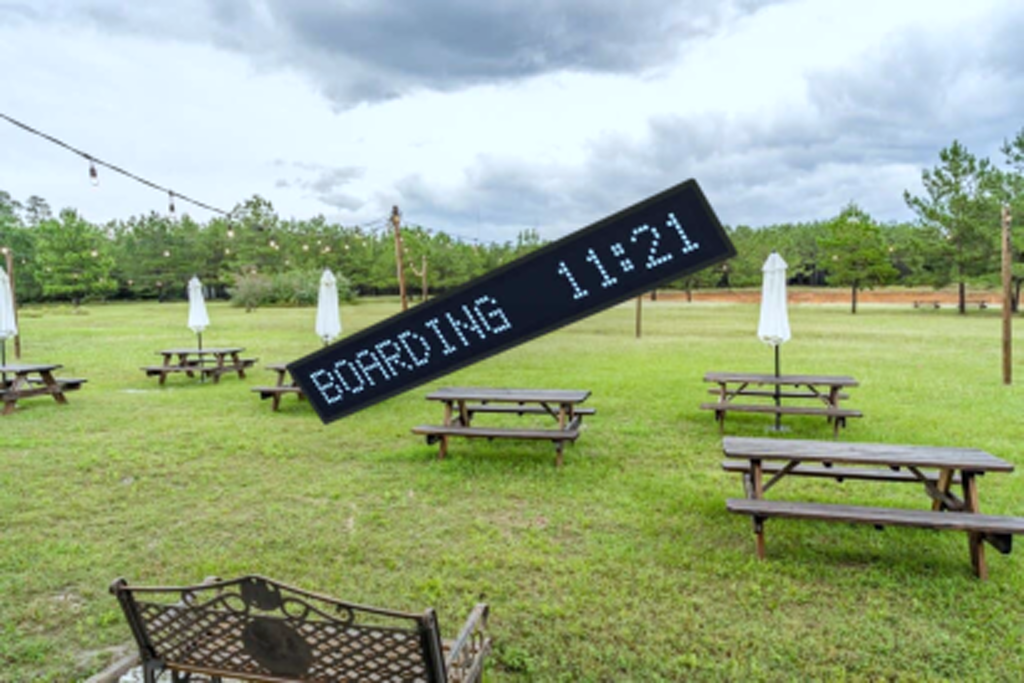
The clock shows **11:21**
